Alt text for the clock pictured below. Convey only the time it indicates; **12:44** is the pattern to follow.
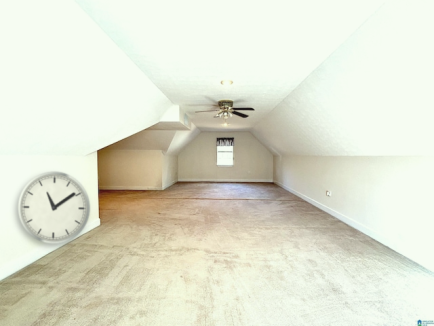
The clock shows **11:09**
